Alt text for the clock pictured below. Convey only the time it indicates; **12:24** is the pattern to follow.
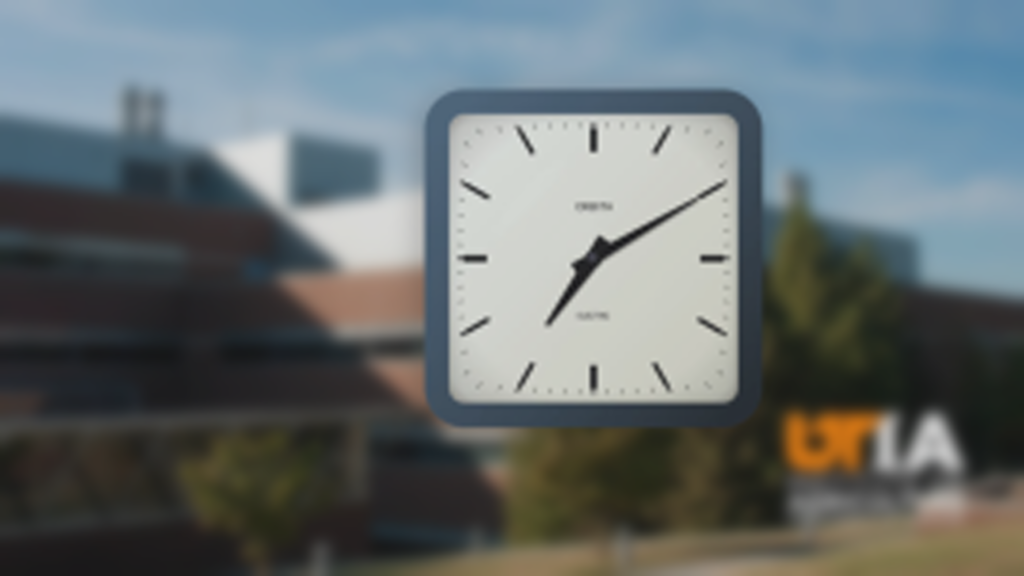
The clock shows **7:10**
